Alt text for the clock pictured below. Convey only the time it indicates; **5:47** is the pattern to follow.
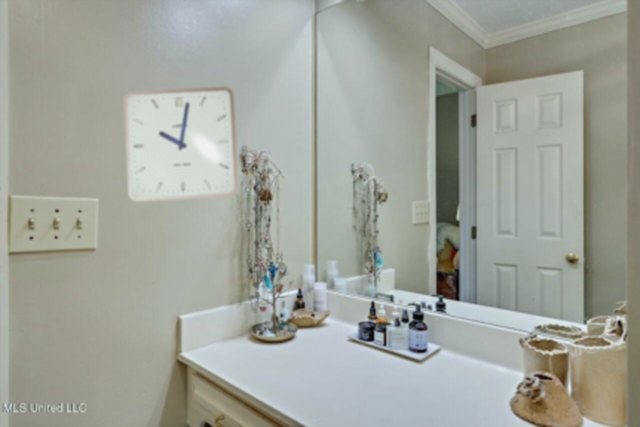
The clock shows **10:02**
